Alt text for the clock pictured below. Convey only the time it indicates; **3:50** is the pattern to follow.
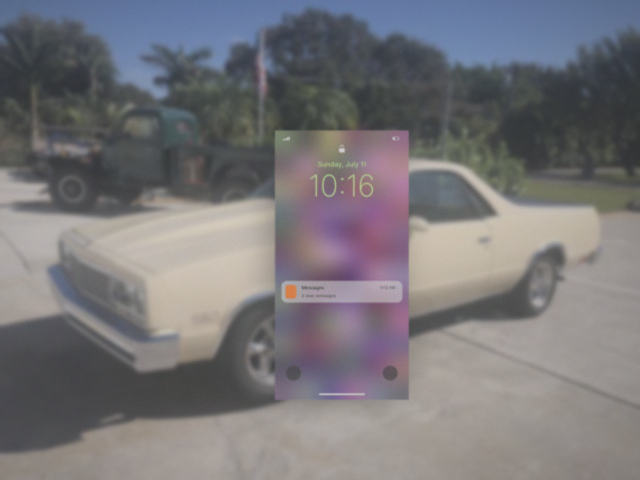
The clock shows **10:16**
